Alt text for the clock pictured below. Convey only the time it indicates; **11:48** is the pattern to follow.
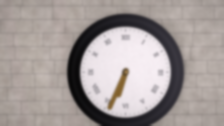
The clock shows **6:34**
